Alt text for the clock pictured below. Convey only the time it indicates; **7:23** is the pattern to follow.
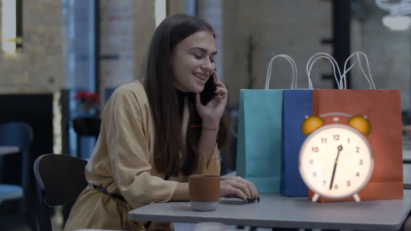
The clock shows **12:32**
